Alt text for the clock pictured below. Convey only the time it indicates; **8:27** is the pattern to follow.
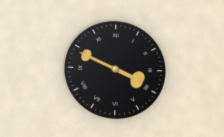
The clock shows **3:49**
